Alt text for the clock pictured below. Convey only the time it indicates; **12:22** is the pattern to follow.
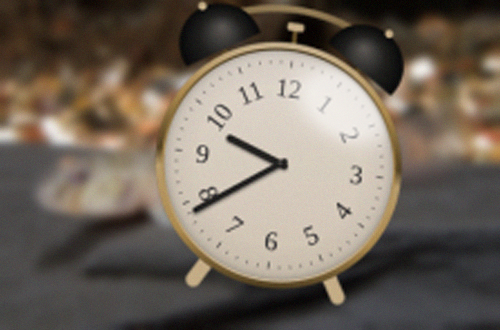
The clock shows **9:39**
